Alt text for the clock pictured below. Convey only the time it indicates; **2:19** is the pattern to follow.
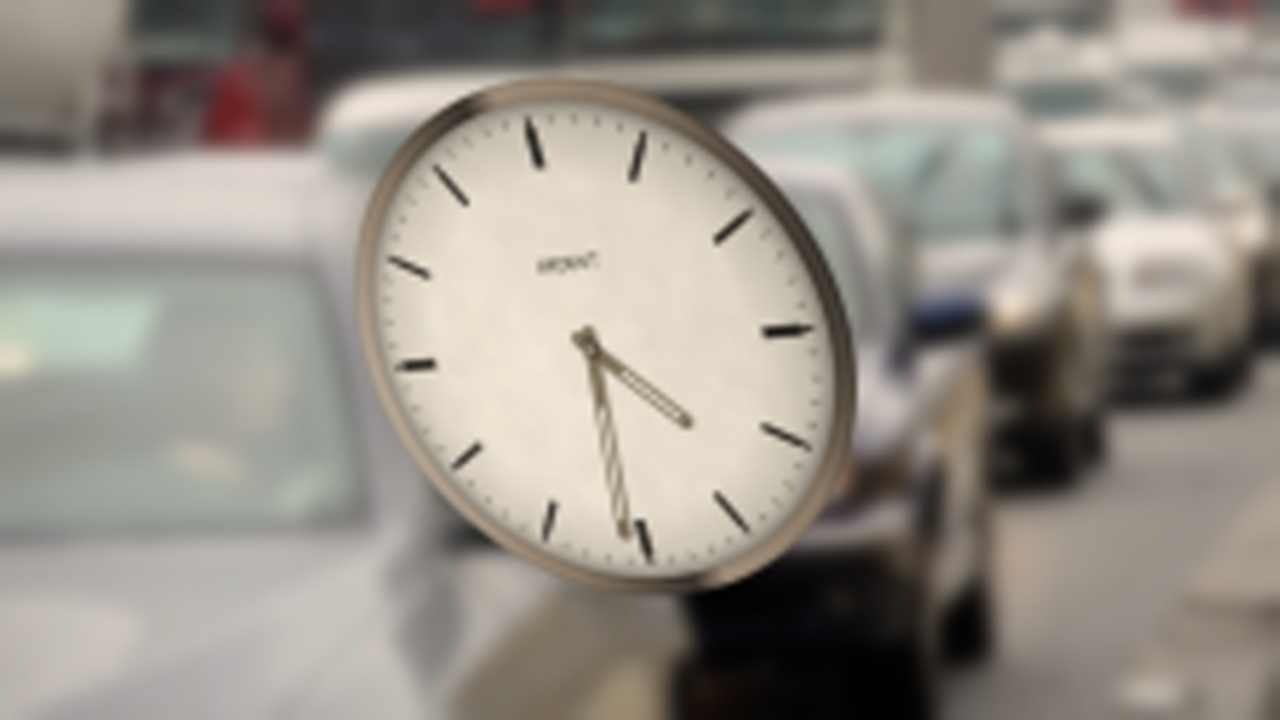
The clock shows **4:31**
